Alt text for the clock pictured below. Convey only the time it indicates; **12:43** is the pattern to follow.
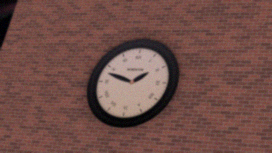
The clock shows **1:48**
